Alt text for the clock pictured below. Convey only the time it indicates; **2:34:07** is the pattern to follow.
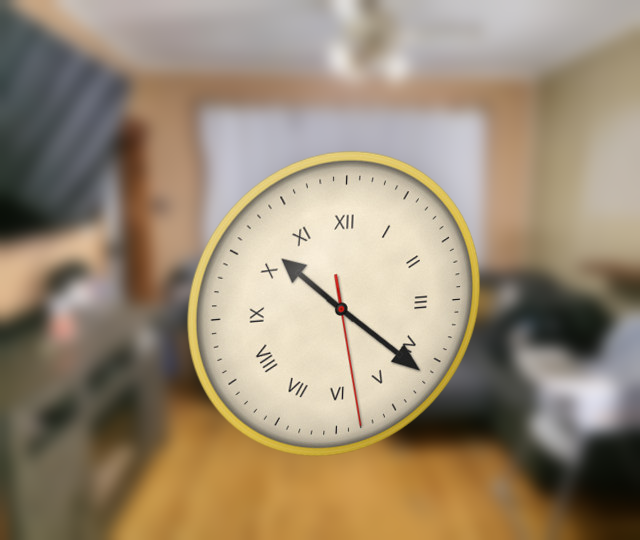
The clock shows **10:21:28**
